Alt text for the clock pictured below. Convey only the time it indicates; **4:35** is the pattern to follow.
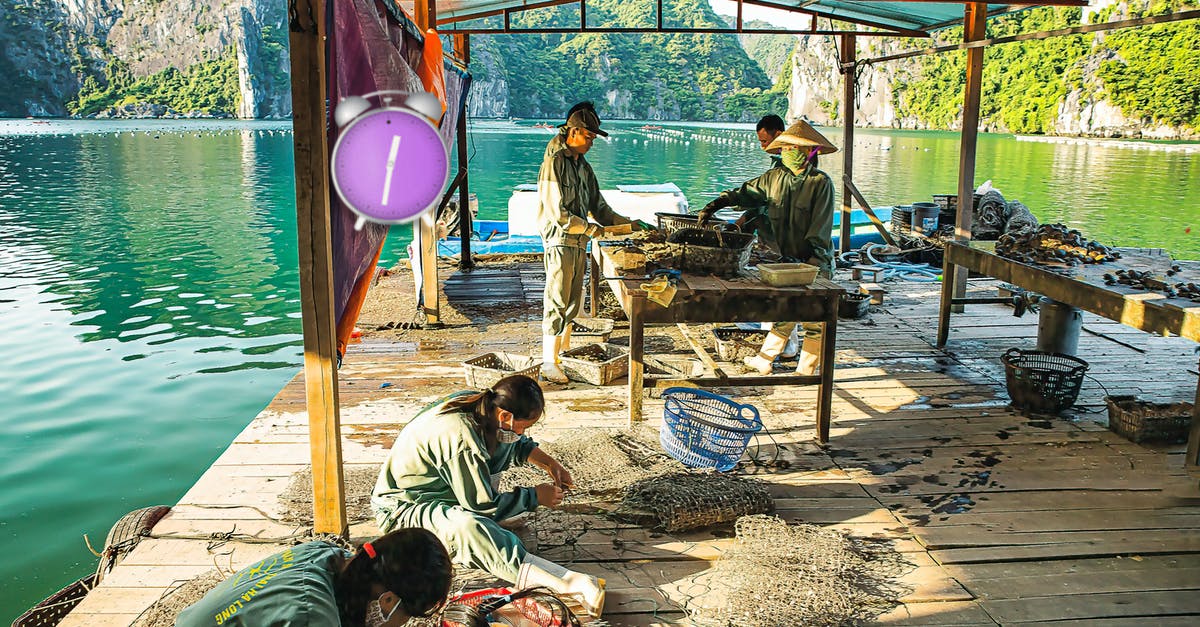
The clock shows **12:32**
